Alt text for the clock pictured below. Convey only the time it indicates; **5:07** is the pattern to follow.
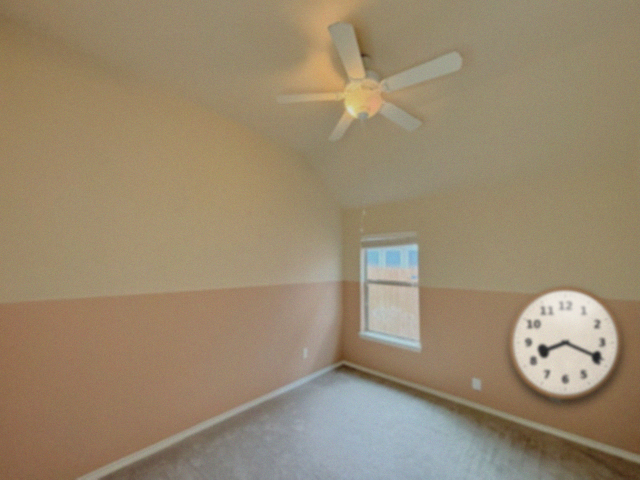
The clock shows **8:19**
